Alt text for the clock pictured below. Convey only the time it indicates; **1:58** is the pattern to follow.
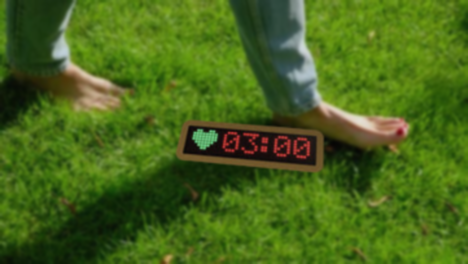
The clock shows **3:00**
